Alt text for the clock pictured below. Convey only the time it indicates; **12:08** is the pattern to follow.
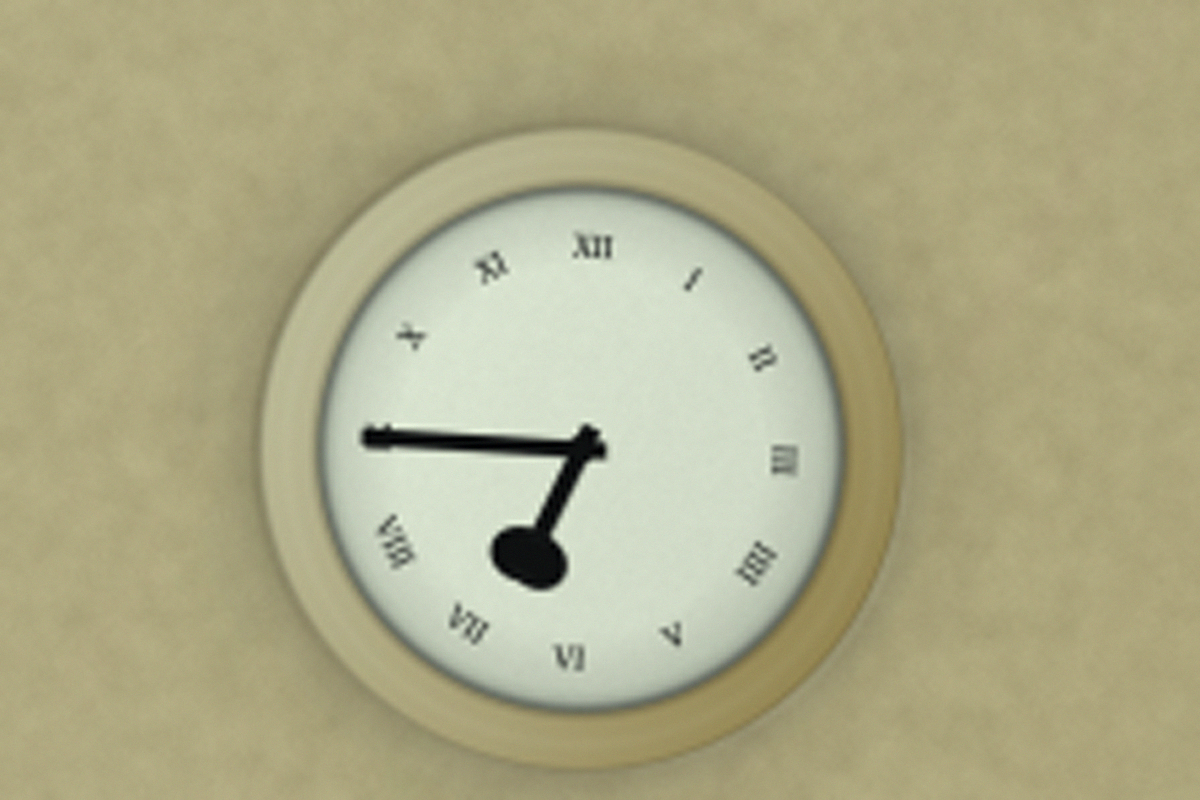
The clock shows **6:45**
